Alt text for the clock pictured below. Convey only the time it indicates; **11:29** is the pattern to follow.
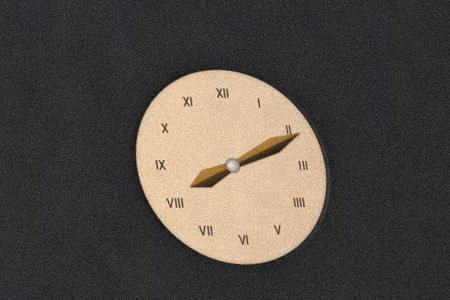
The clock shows **8:11**
